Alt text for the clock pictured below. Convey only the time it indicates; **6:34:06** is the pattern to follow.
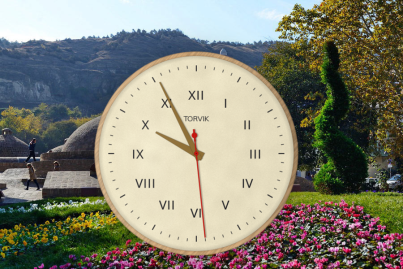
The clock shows **9:55:29**
